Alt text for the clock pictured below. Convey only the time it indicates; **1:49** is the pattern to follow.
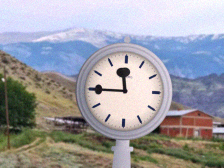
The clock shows **11:45**
